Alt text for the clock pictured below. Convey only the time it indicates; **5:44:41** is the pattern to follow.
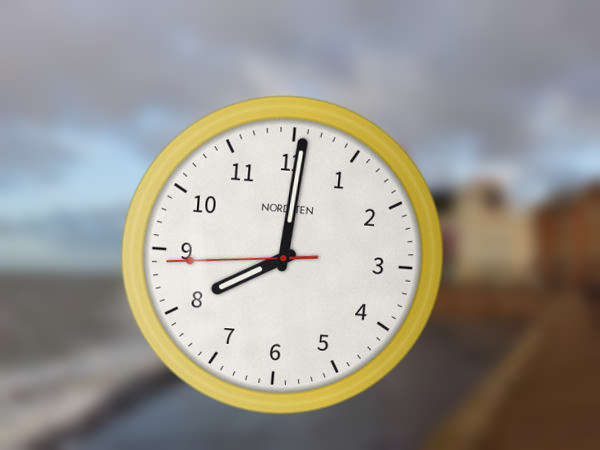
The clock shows **8:00:44**
